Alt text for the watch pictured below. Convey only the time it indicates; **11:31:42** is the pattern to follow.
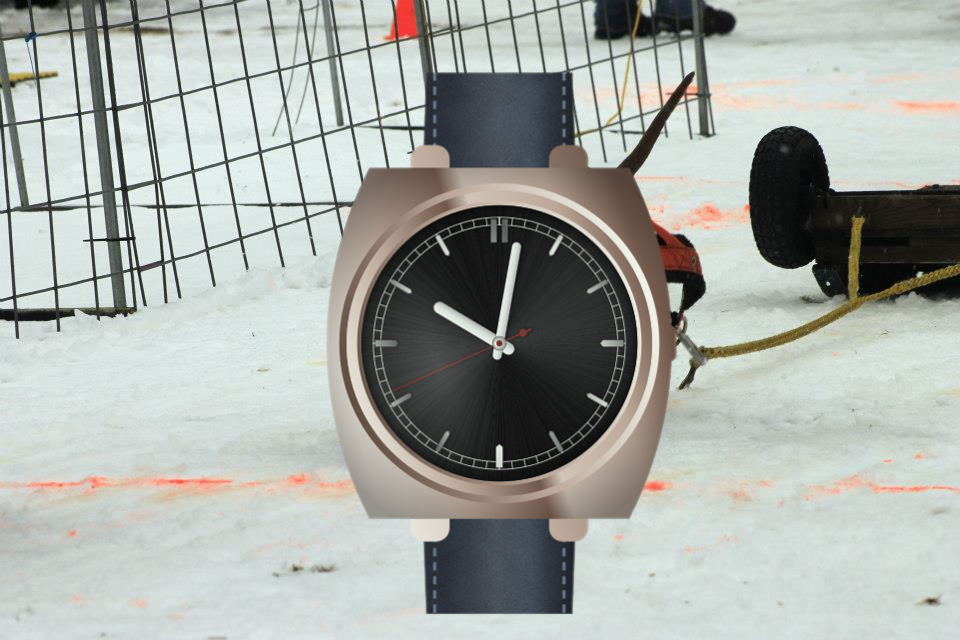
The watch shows **10:01:41**
